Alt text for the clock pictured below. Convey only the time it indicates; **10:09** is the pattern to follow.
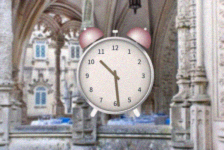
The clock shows **10:29**
